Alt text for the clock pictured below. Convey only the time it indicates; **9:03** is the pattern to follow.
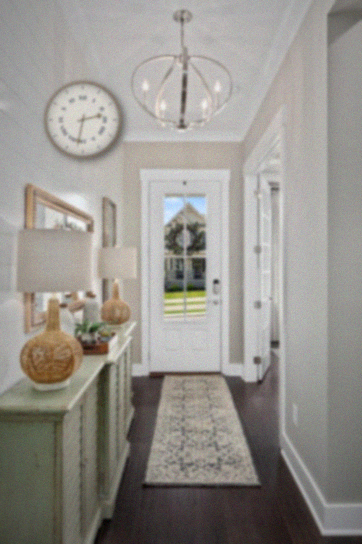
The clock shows **2:32**
